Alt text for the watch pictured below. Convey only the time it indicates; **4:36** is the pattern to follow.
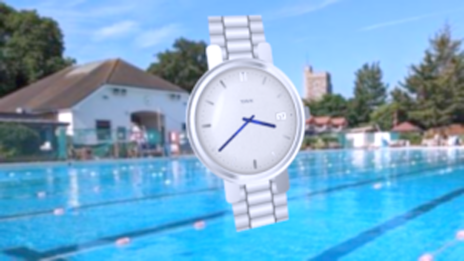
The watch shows **3:39**
